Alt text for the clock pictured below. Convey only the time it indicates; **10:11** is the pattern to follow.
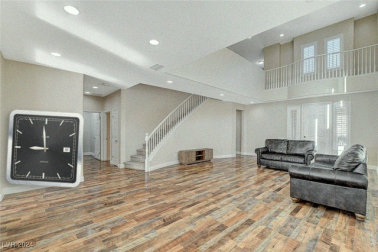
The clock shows **8:59**
